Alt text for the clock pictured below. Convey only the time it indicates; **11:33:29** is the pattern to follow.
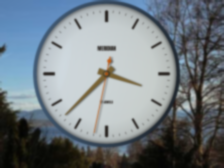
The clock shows **3:37:32**
